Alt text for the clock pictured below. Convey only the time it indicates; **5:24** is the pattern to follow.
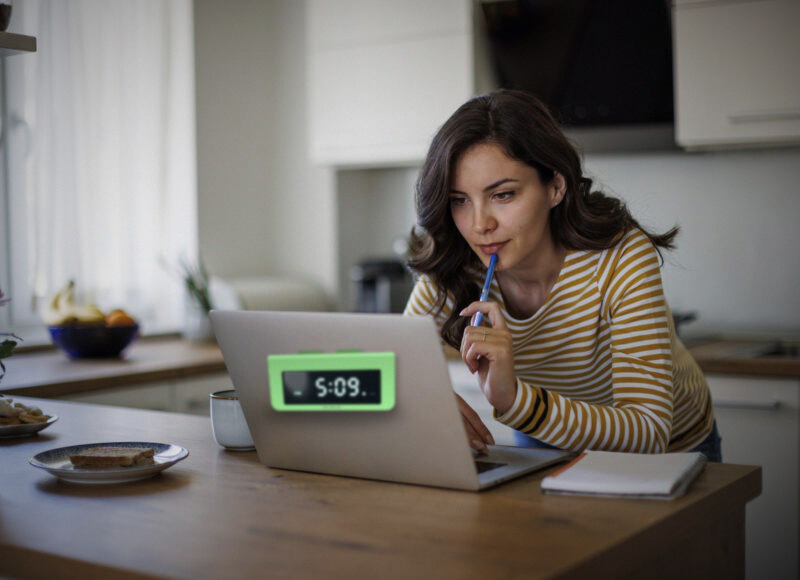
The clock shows **5:09**
